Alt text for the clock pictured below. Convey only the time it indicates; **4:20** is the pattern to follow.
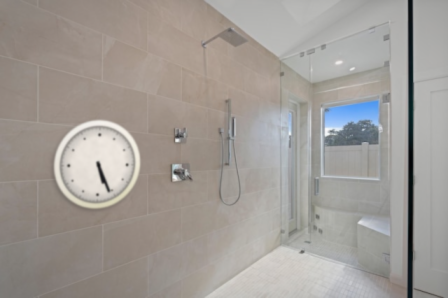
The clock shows **5:26**
